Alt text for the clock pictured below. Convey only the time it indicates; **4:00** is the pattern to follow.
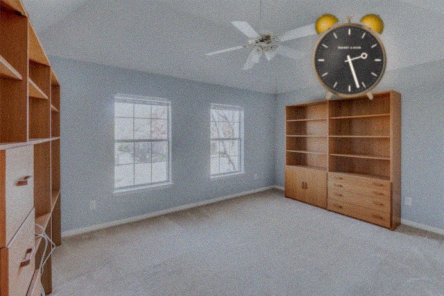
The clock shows **2:27**
